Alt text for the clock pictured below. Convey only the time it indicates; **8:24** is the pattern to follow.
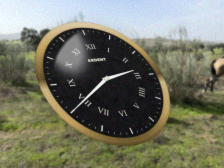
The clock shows **2:40**
